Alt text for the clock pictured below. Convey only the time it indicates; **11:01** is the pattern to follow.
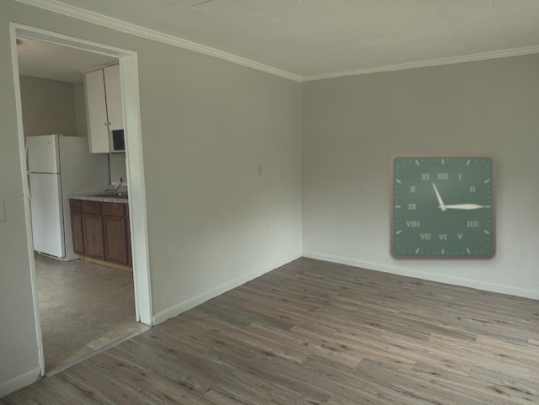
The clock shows **11:15**
